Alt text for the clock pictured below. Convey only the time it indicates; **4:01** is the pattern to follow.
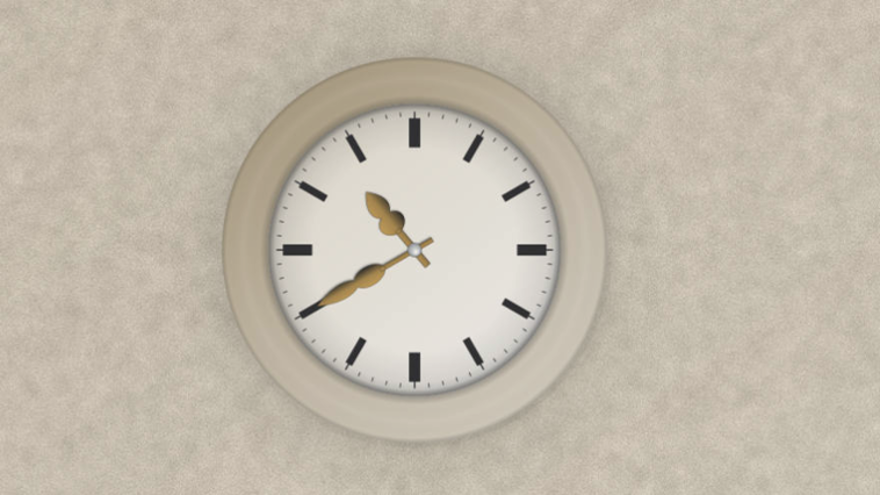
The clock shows **10:40**
